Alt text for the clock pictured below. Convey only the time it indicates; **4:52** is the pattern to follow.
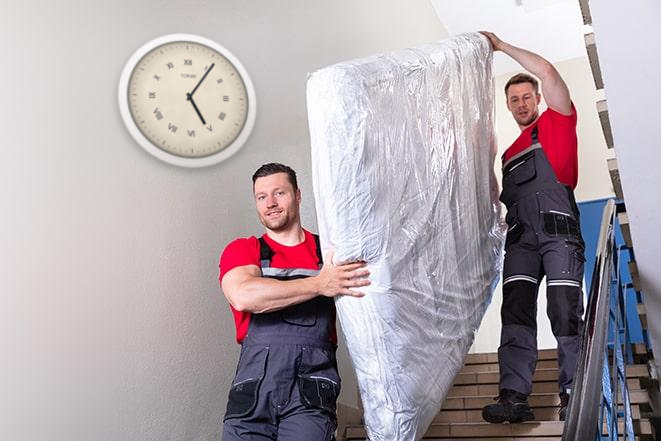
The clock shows **5:06**
